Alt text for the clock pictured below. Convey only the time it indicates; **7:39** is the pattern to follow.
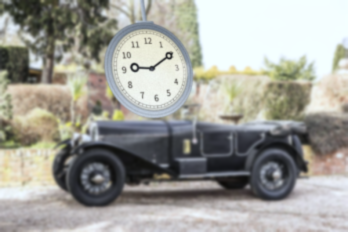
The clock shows **9:10**
